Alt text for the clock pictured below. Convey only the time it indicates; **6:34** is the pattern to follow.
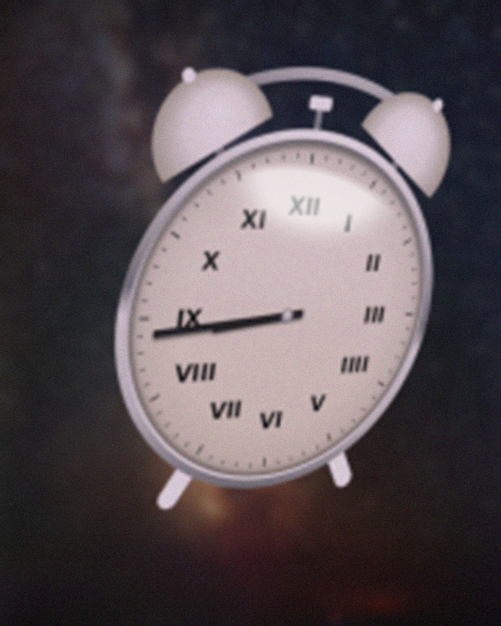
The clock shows **8:44**
